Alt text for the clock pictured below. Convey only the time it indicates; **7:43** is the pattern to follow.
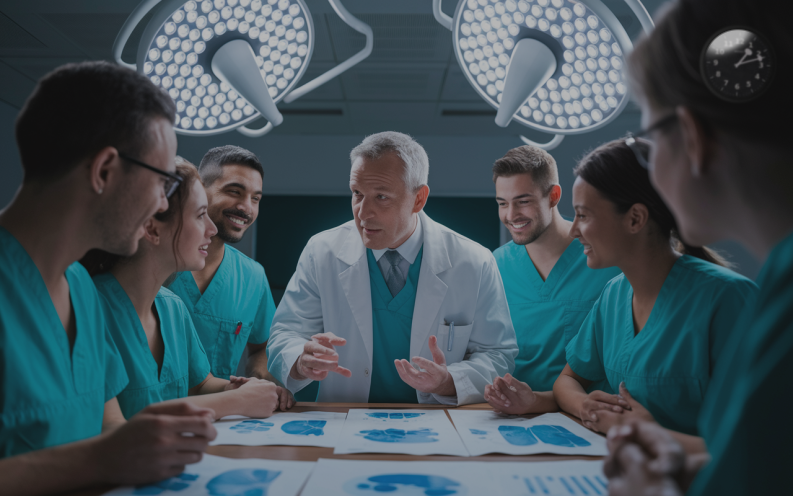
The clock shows **1:12**
